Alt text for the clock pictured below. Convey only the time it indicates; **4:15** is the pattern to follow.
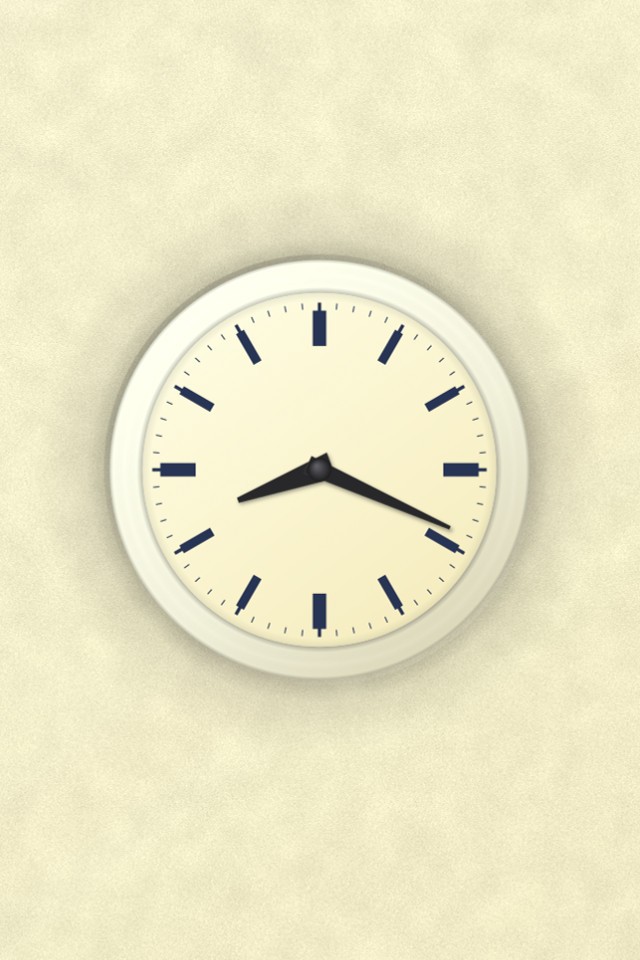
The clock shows **8:19**
